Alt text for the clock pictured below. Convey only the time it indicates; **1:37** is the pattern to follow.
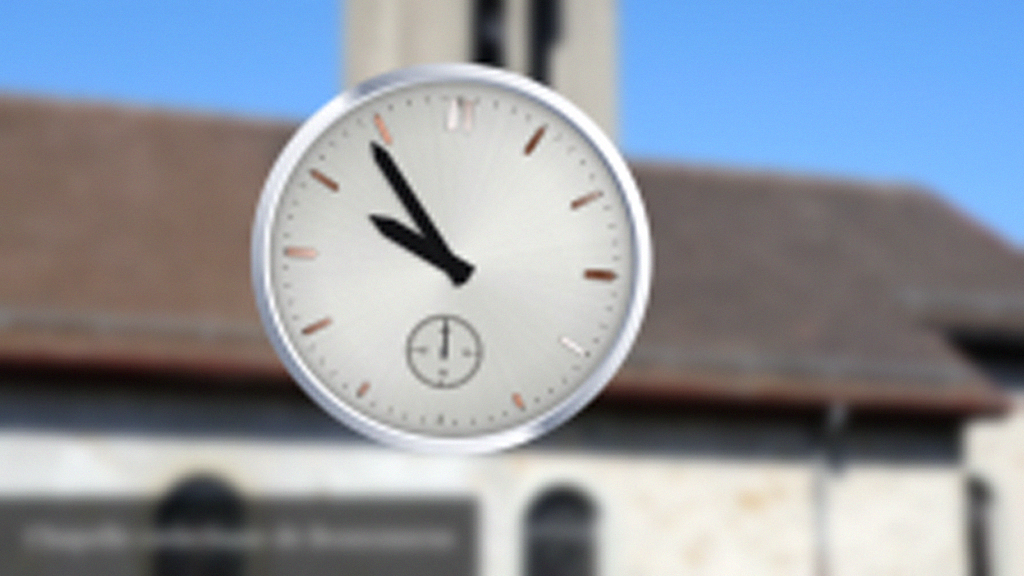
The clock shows **9:54**
